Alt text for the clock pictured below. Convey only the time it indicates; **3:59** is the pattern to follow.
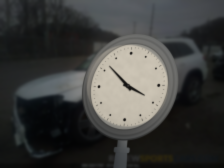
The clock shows **3:52**
